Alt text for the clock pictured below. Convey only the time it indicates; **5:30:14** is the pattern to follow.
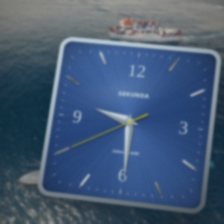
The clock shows **9:29:40**
